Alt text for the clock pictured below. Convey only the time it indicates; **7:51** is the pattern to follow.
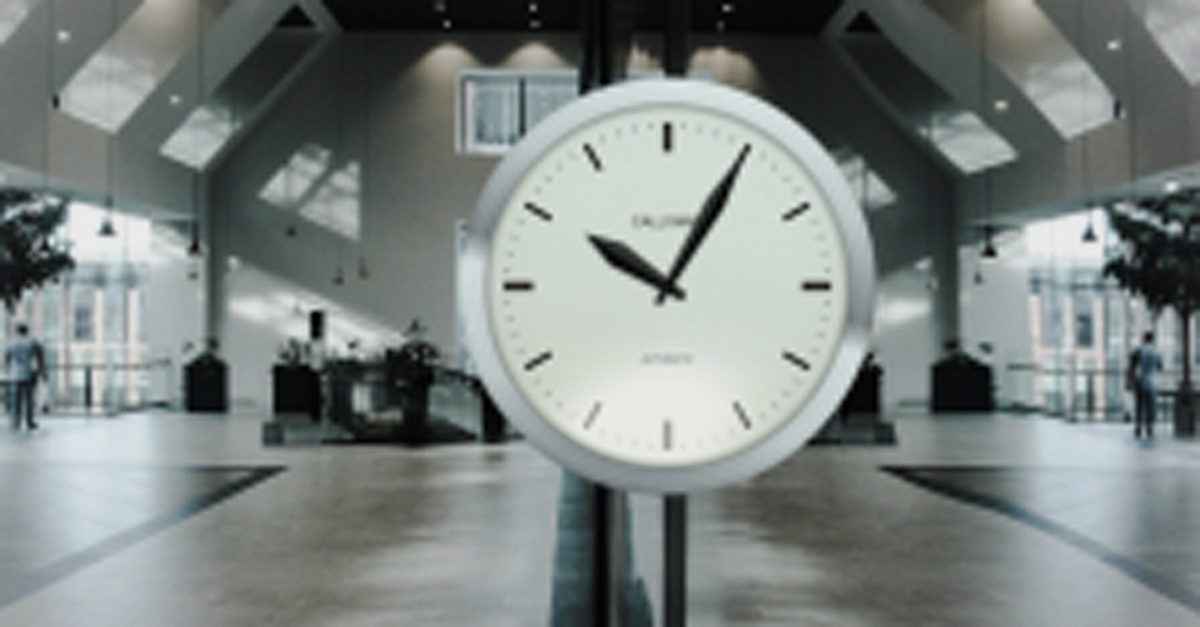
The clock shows **10:05**
